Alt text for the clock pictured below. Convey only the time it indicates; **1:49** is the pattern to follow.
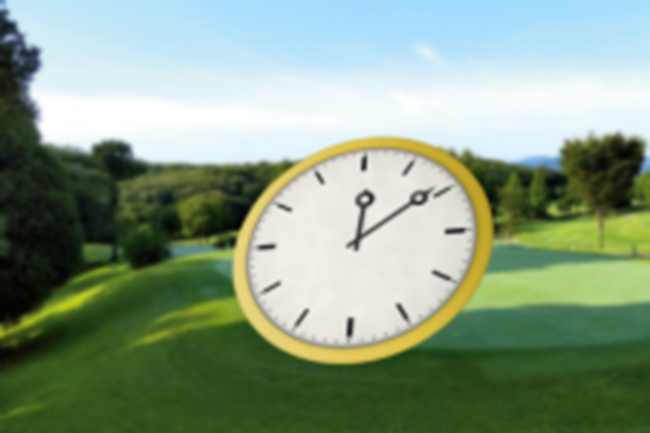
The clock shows **12:09**
